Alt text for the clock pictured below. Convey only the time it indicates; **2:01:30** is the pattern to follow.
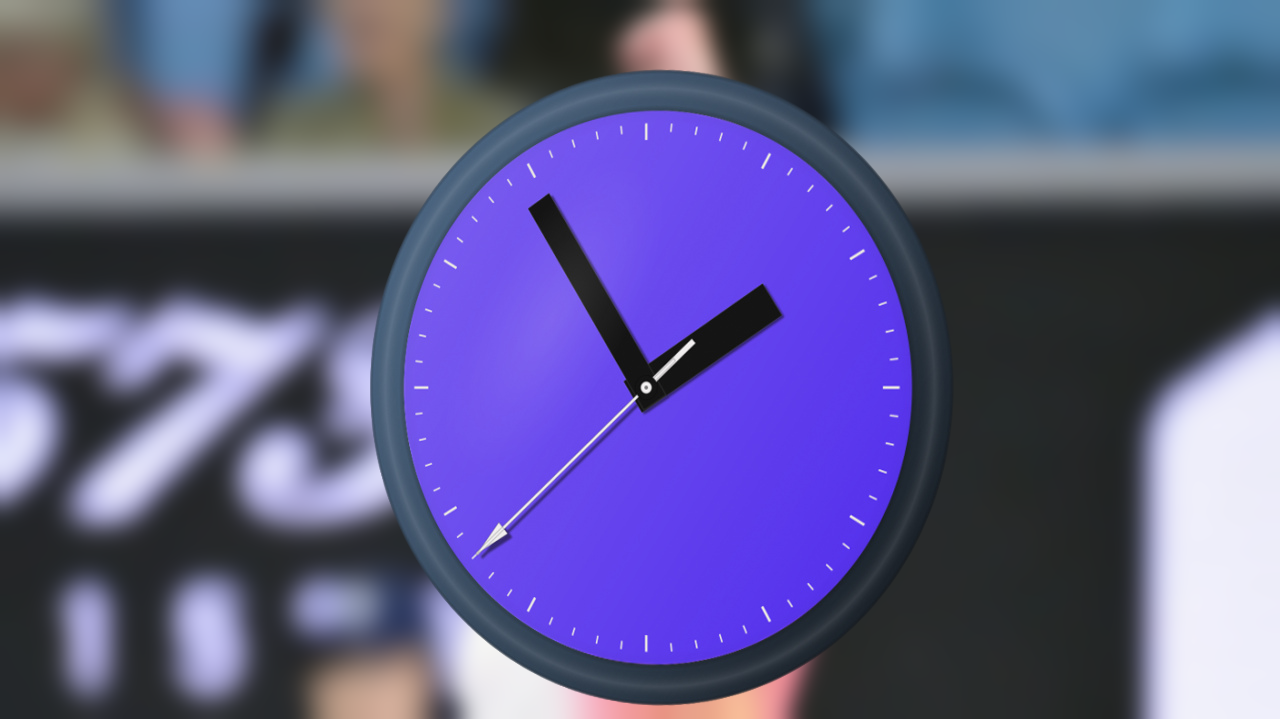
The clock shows **1:54:38**
